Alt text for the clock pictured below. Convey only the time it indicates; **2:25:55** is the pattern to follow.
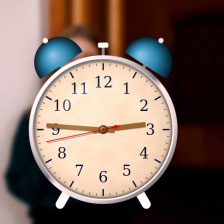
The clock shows **2:45:43**
